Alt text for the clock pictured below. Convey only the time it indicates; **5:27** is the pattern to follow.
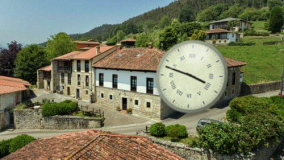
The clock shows **3:48**
